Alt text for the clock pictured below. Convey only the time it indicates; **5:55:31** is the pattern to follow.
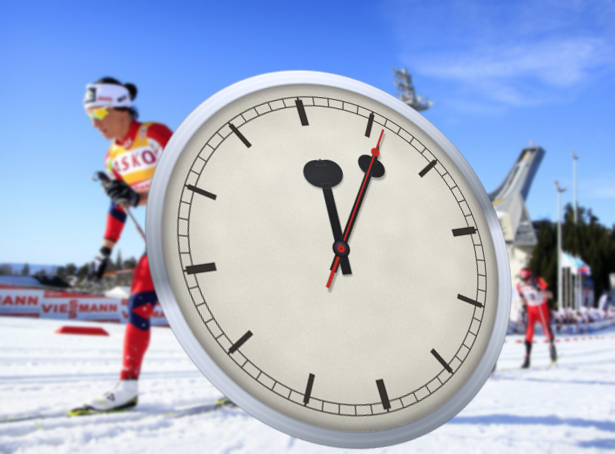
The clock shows **12:06:06**
